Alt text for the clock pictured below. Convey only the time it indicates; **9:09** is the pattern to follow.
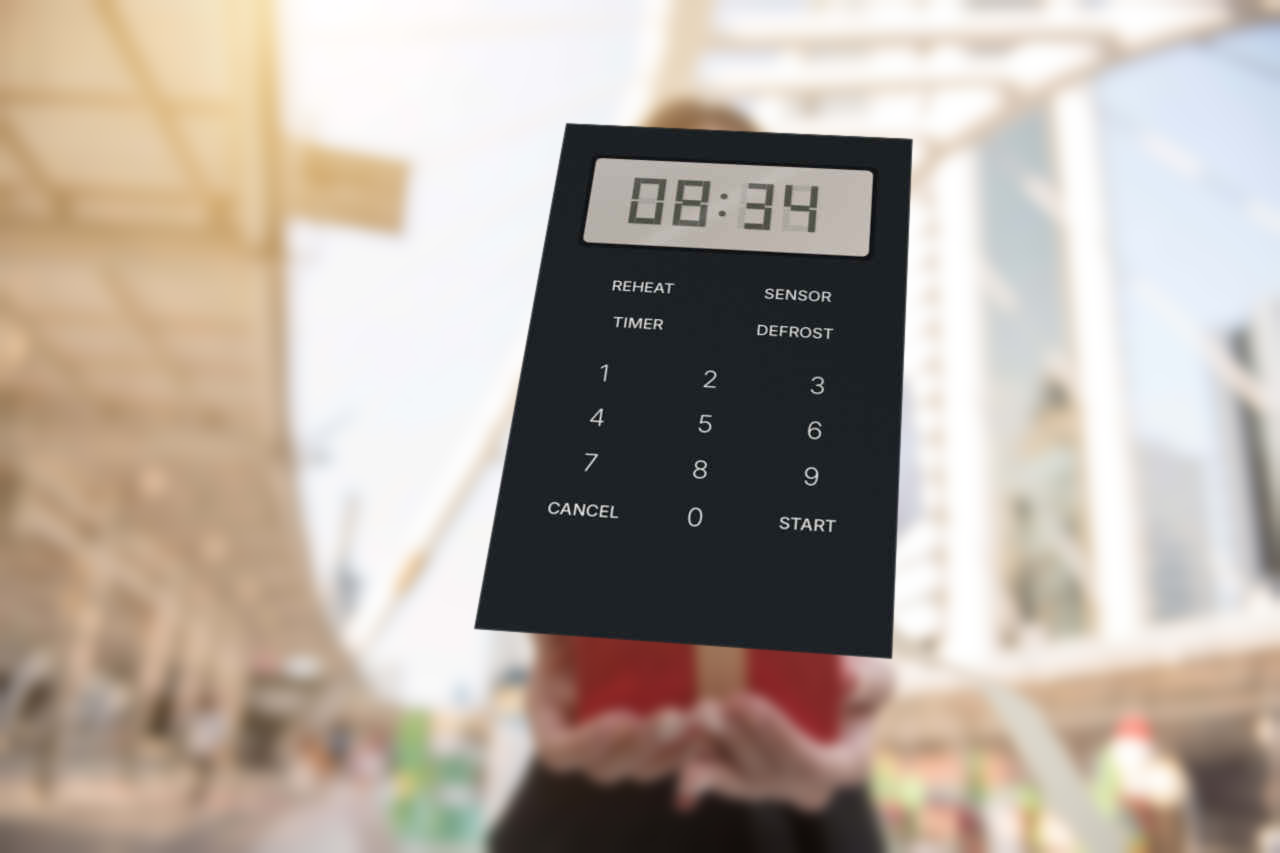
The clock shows **8:34**
